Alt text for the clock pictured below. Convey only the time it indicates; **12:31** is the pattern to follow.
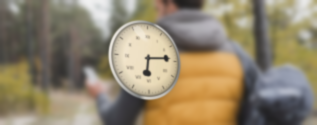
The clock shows **6:14**
